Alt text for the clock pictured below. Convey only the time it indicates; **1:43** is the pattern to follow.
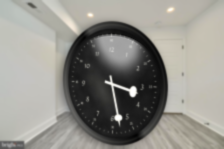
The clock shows **3:28**
